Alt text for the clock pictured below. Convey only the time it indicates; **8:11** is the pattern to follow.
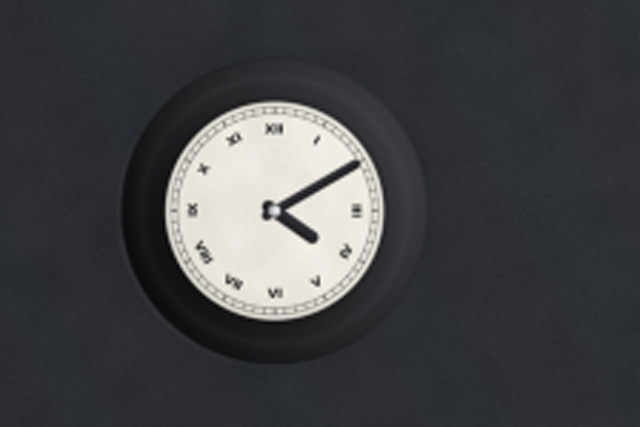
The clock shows **4:10**
